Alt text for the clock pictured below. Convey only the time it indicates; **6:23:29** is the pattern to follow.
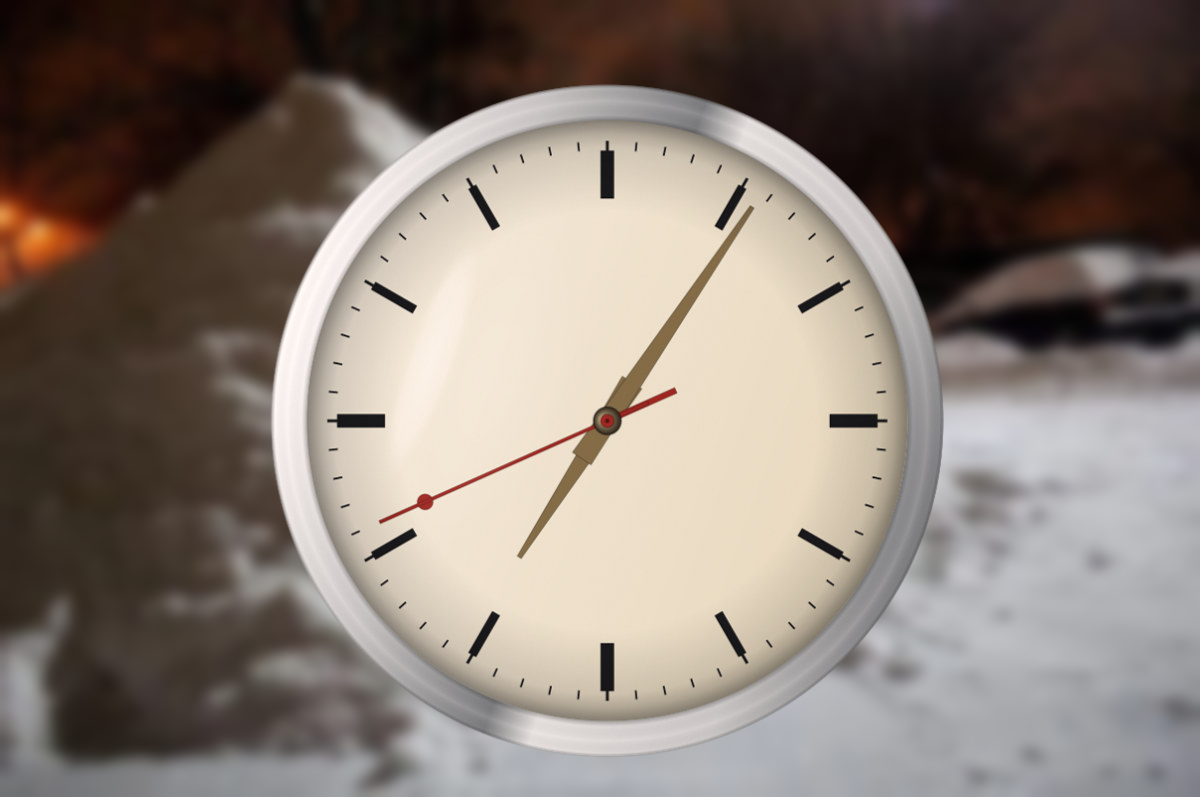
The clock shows **7:05:41**
